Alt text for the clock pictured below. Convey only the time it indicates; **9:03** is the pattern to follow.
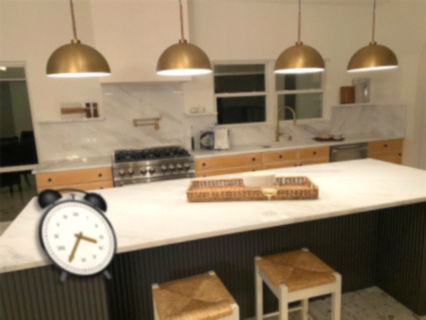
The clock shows **3:35**
